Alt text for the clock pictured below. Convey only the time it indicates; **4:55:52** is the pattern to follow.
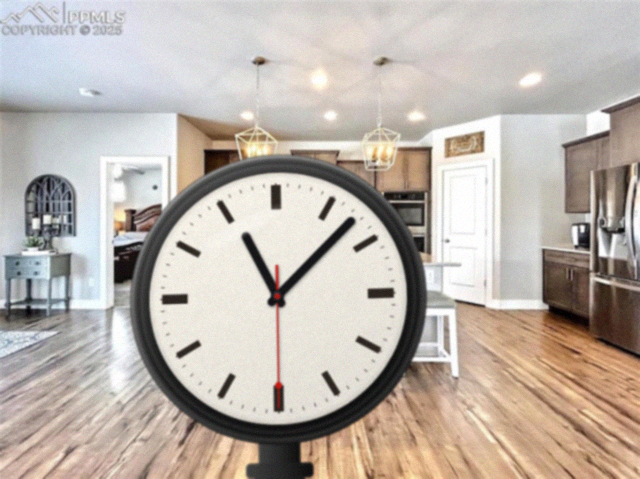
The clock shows **11:07:30**
